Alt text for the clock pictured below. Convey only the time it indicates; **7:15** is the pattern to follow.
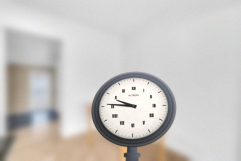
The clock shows **9:46**
